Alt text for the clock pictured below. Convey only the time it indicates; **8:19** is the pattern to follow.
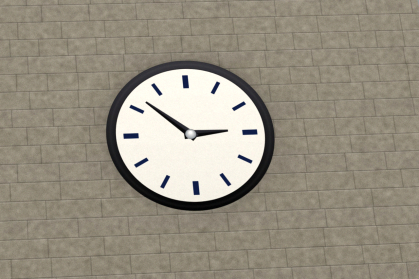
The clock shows **2:52**
